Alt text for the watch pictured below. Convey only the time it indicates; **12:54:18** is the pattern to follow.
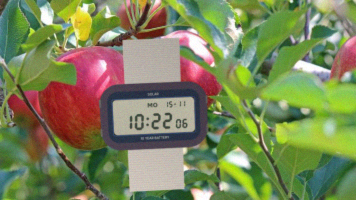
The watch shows **10:22:06**
